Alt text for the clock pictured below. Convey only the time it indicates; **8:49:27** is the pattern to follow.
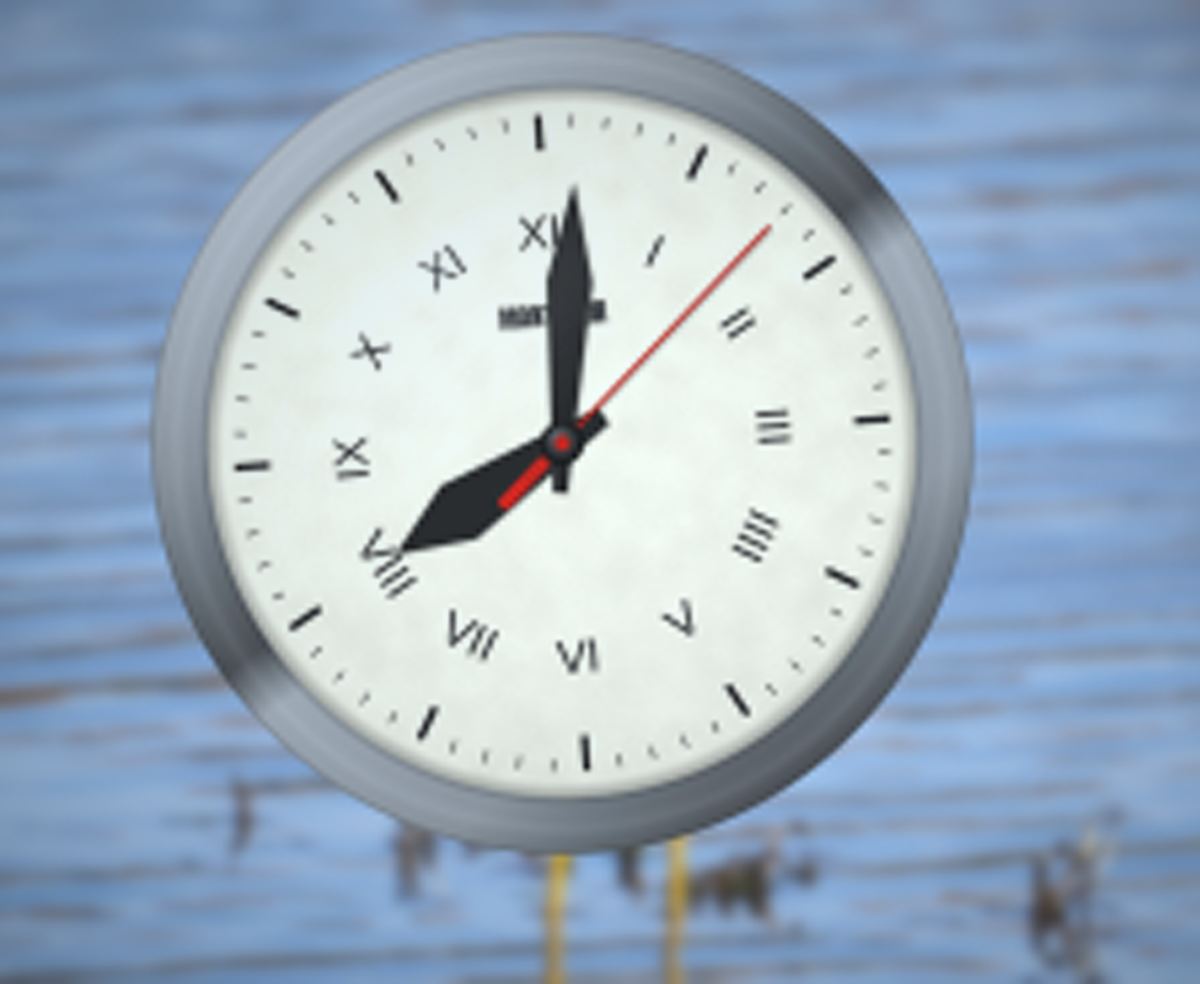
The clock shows **8:01:08**
